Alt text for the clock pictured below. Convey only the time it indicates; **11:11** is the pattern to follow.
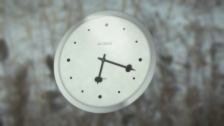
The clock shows **6:18**
